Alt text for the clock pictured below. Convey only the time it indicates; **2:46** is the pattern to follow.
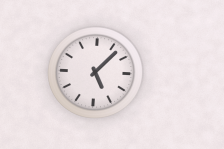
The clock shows **5:07**
